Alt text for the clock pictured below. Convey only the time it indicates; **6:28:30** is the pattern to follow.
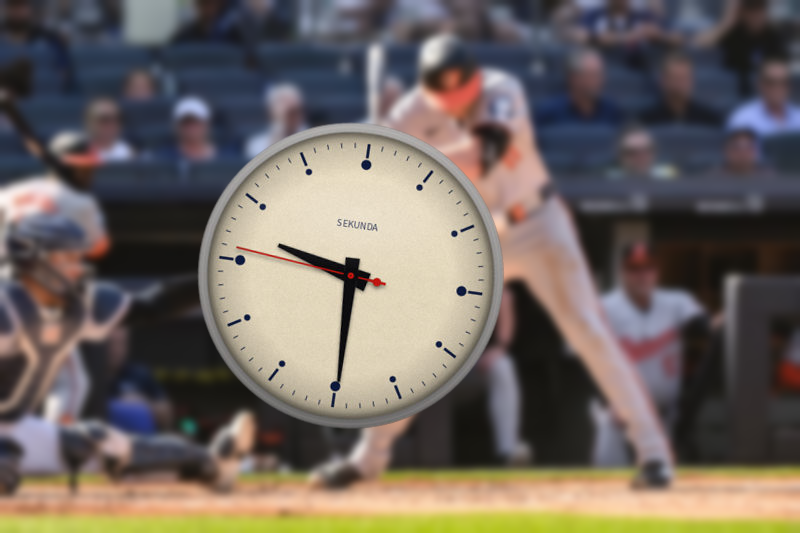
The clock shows **9:29:46**
